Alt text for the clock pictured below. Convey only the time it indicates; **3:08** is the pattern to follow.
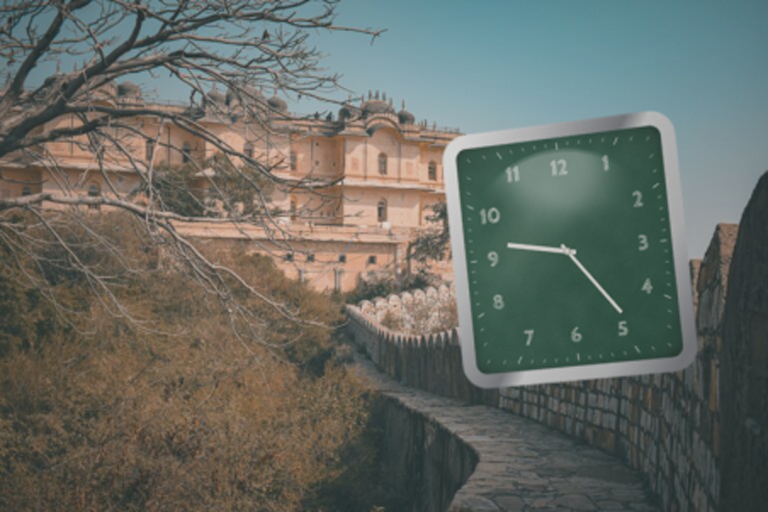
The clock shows **9:24**
